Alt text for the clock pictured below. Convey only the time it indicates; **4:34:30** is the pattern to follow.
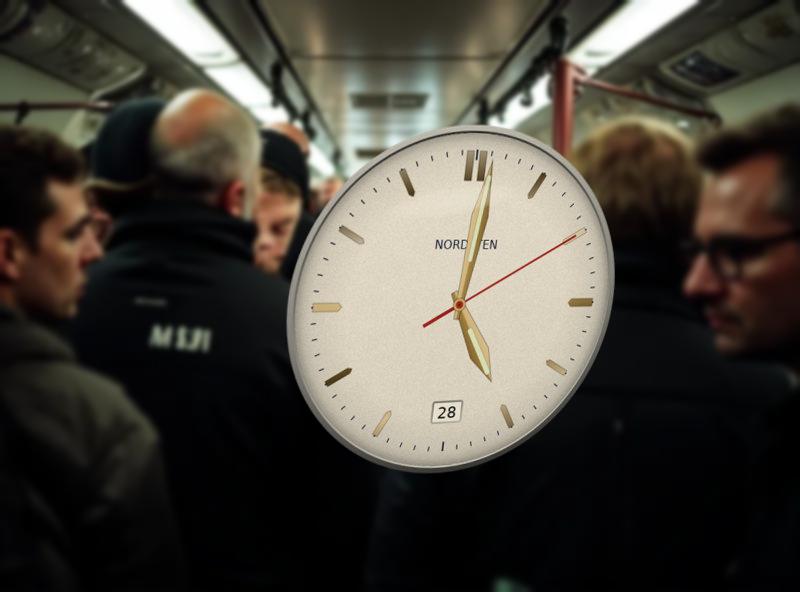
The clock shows **5:01:10**
